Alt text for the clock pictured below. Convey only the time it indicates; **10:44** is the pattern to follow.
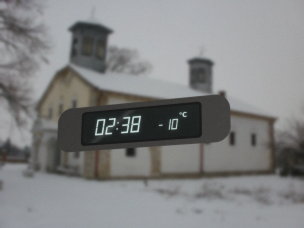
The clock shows **2:38**
